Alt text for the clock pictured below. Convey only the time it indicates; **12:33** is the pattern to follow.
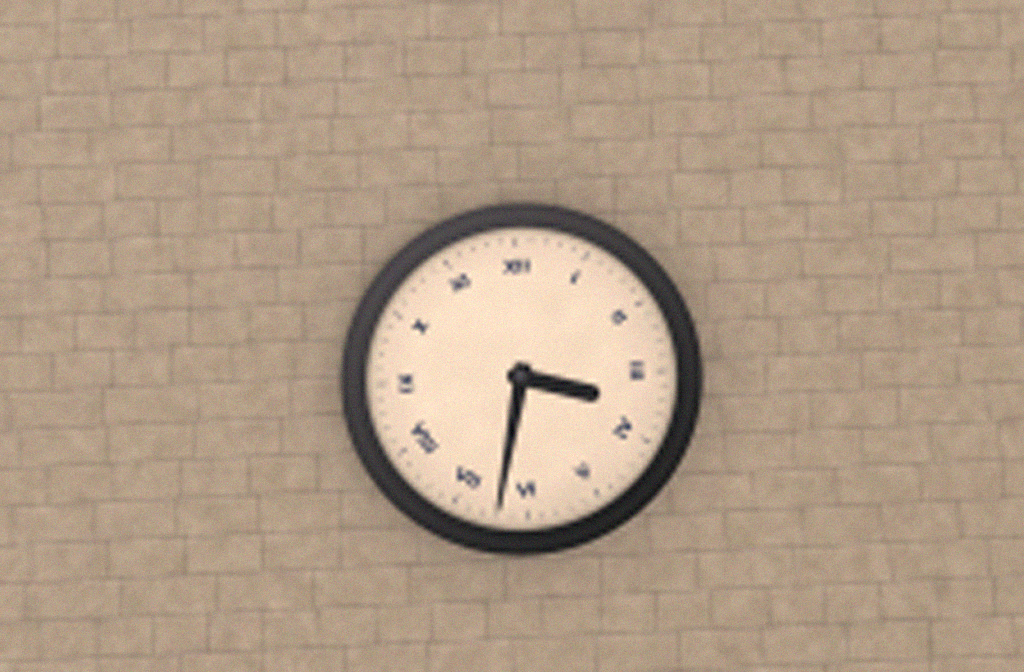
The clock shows **3:32**
